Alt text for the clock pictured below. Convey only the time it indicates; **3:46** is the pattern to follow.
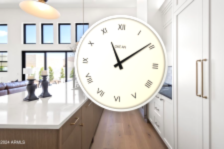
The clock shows **11:09**
